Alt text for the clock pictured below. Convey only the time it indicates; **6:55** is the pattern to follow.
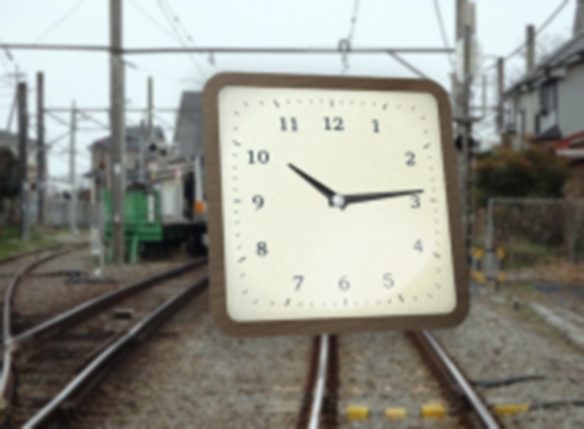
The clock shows **10:14**
